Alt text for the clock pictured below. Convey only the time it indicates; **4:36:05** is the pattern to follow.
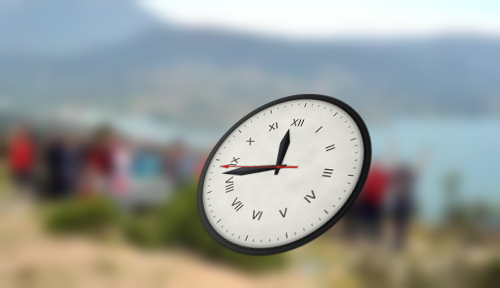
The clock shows **11:42:44**
